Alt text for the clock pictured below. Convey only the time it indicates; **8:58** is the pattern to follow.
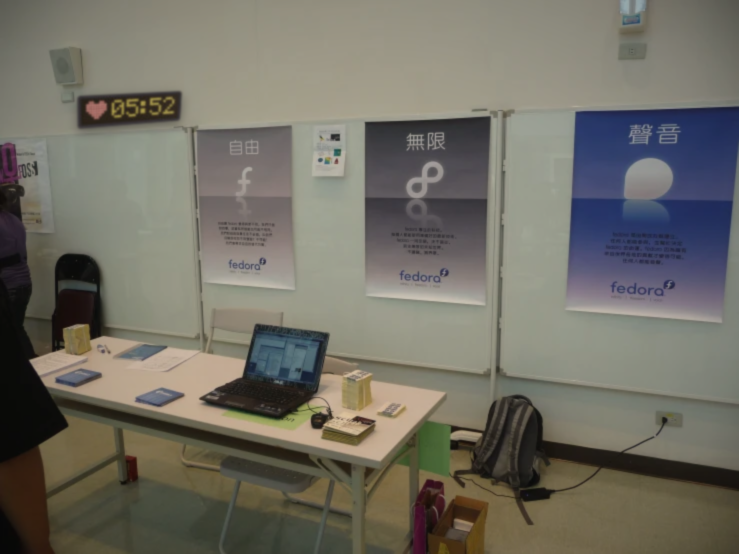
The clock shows **5:52**
